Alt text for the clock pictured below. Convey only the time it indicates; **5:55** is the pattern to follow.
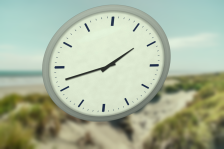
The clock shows **1:42**
